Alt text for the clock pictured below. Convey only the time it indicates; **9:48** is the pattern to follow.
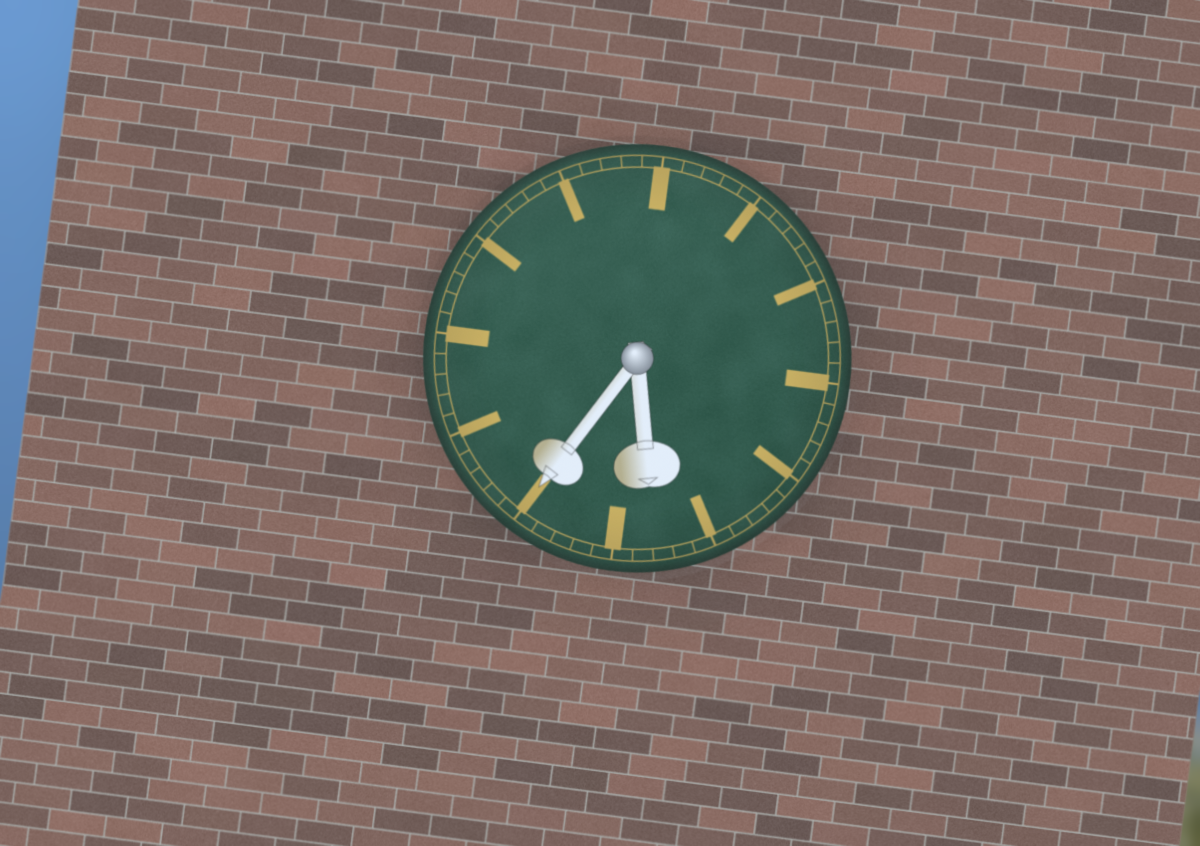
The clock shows **5:35**
